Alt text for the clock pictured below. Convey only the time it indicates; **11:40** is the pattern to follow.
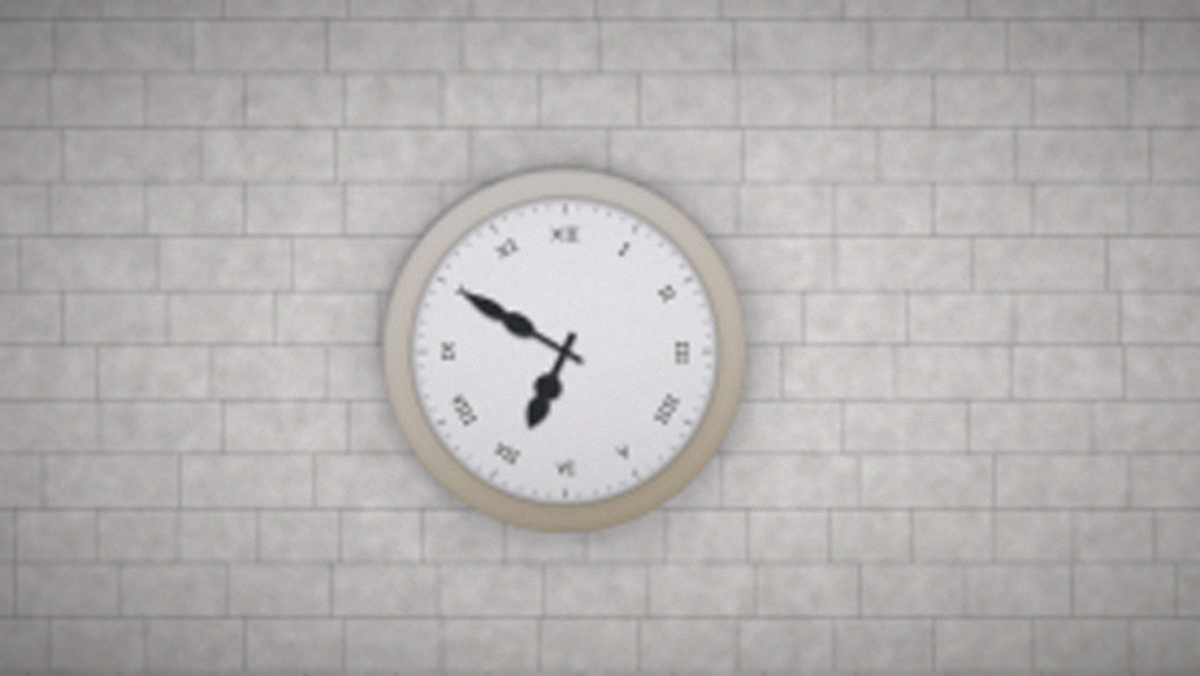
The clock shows **6:50**
